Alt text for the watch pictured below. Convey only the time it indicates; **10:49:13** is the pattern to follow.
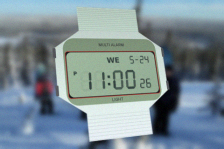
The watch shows **11:00:26**
